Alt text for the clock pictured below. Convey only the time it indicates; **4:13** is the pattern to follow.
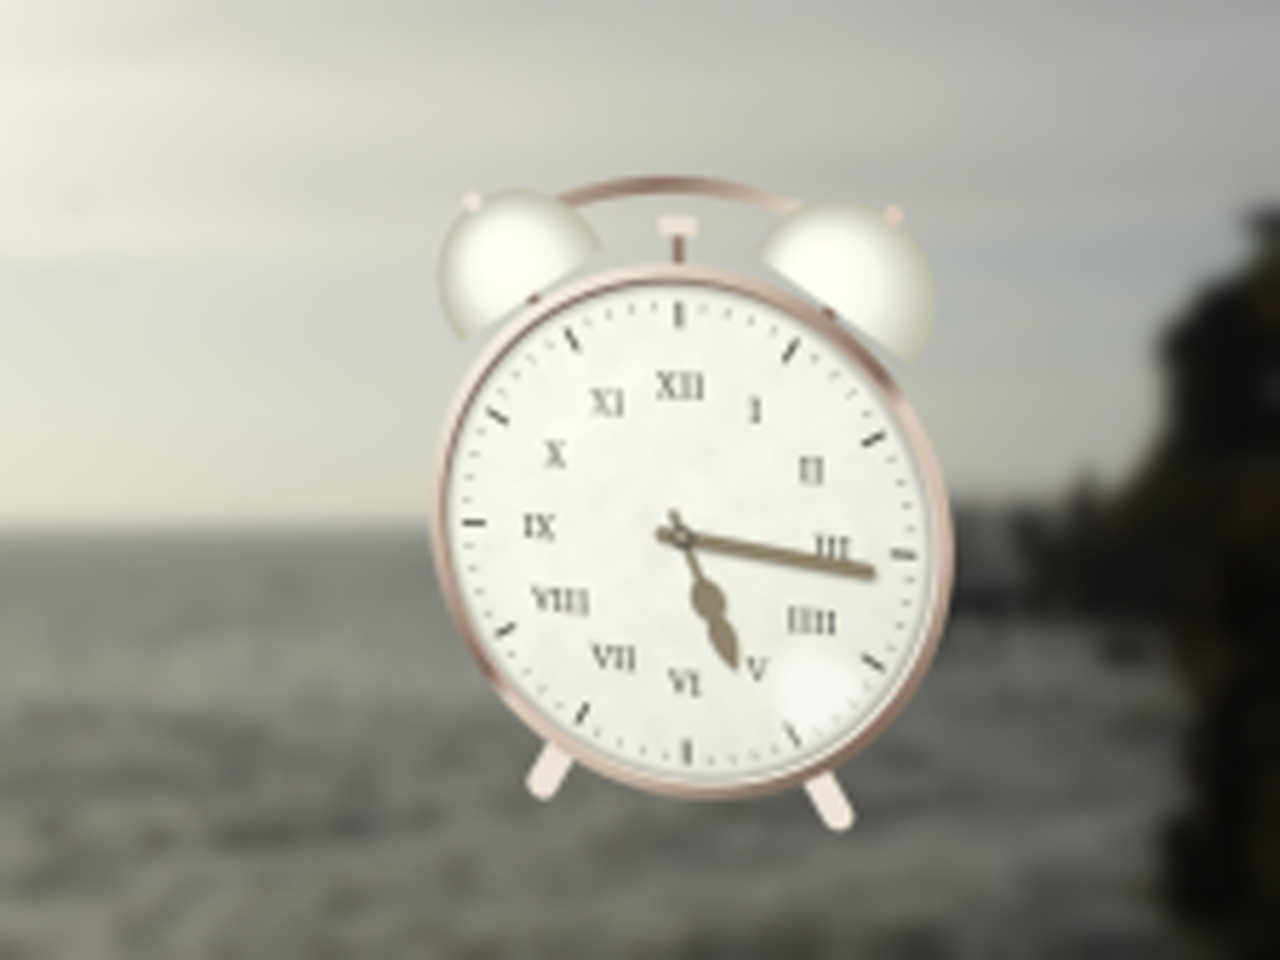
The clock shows **5:16**
